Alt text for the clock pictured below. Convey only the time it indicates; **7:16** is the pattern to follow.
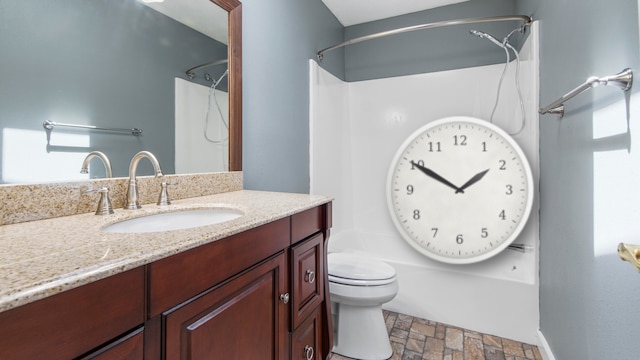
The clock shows **1:50**
